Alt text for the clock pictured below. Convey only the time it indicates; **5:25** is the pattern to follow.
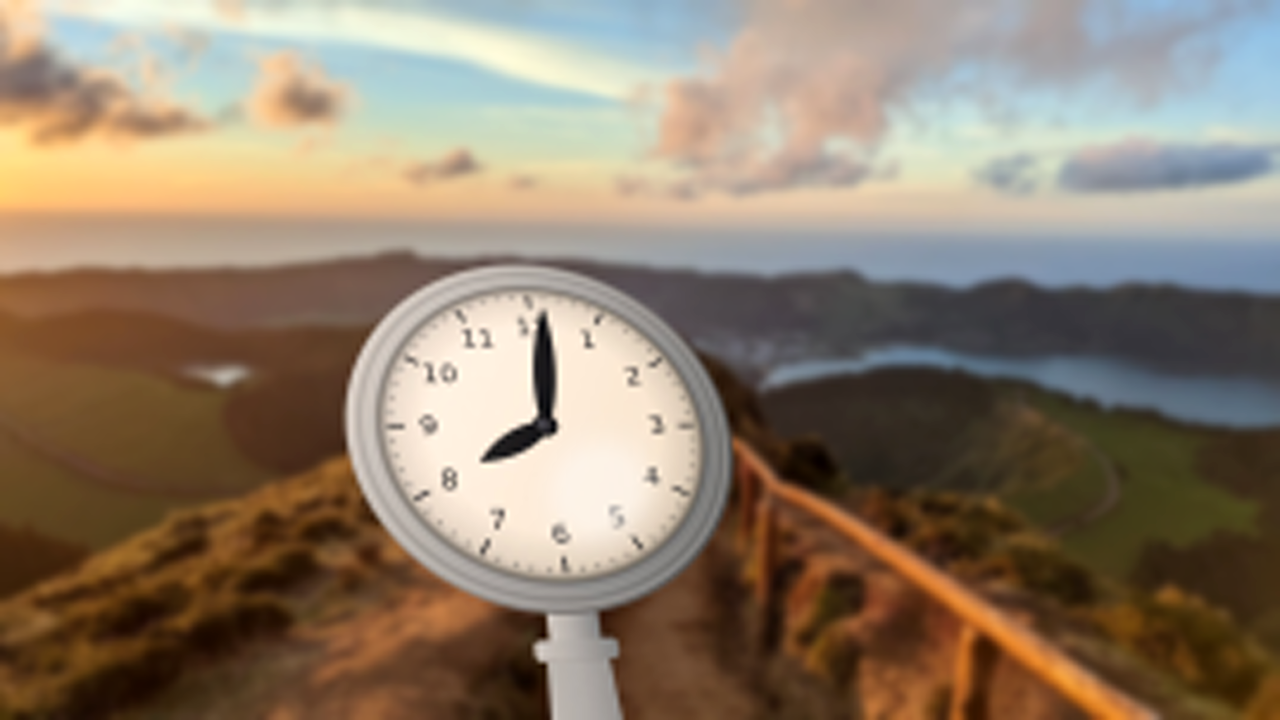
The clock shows **8:01**
